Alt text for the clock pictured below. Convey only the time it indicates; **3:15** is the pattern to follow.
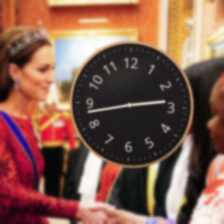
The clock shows **2:43**
